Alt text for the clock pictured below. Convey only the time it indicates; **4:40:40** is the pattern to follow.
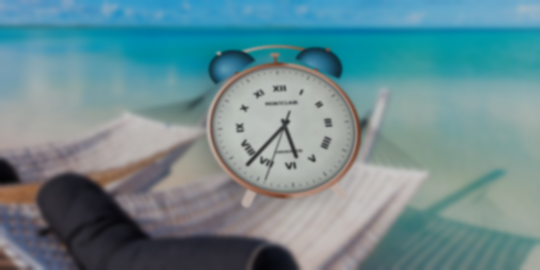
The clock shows **5:37:34**
